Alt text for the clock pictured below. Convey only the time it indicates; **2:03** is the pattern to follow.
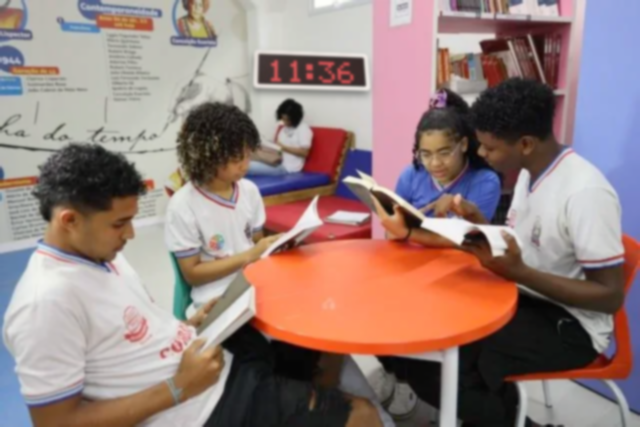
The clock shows **11:36**
